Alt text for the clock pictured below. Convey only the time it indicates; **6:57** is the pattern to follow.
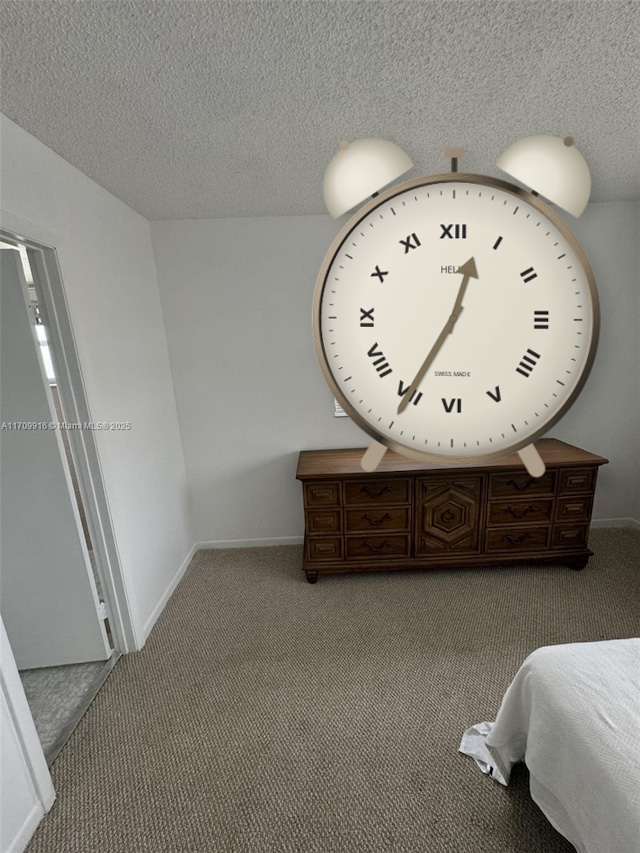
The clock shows **12:35**
